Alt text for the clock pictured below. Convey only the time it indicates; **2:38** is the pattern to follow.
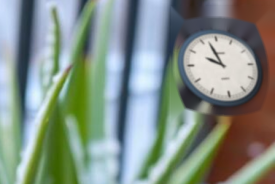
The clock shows **9:57**
